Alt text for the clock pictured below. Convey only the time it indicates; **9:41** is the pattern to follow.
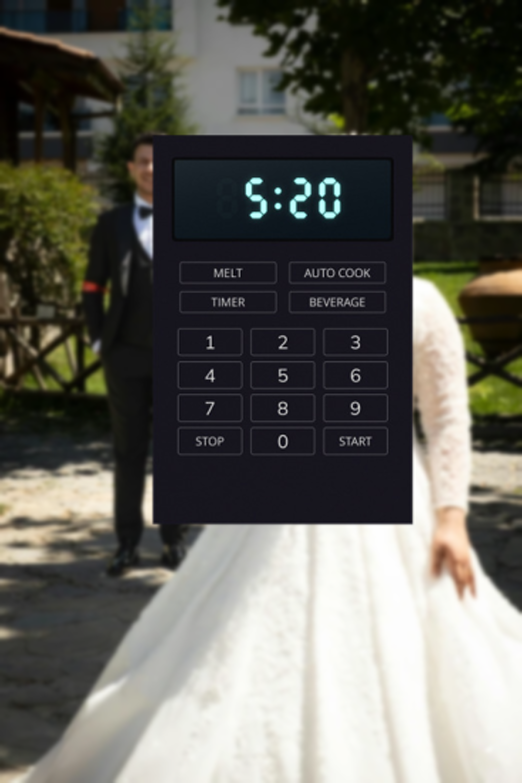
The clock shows **5:20**
